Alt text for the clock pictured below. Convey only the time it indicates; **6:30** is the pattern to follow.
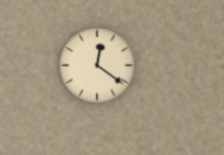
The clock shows **12:21**
